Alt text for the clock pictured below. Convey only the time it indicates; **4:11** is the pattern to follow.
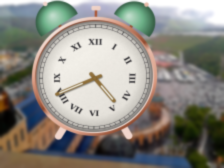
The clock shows **4:41**
